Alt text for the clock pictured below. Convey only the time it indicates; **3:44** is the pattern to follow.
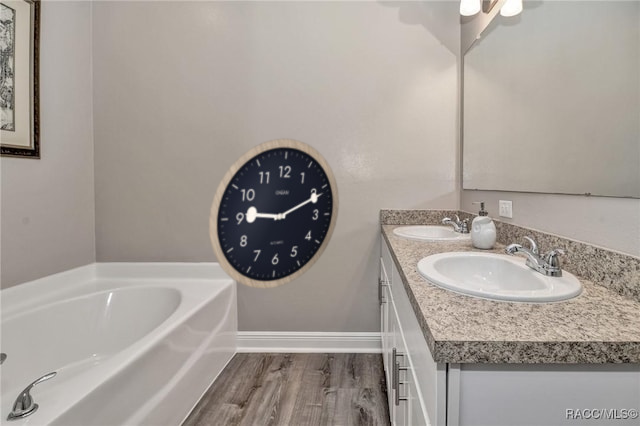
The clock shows **9:11**
